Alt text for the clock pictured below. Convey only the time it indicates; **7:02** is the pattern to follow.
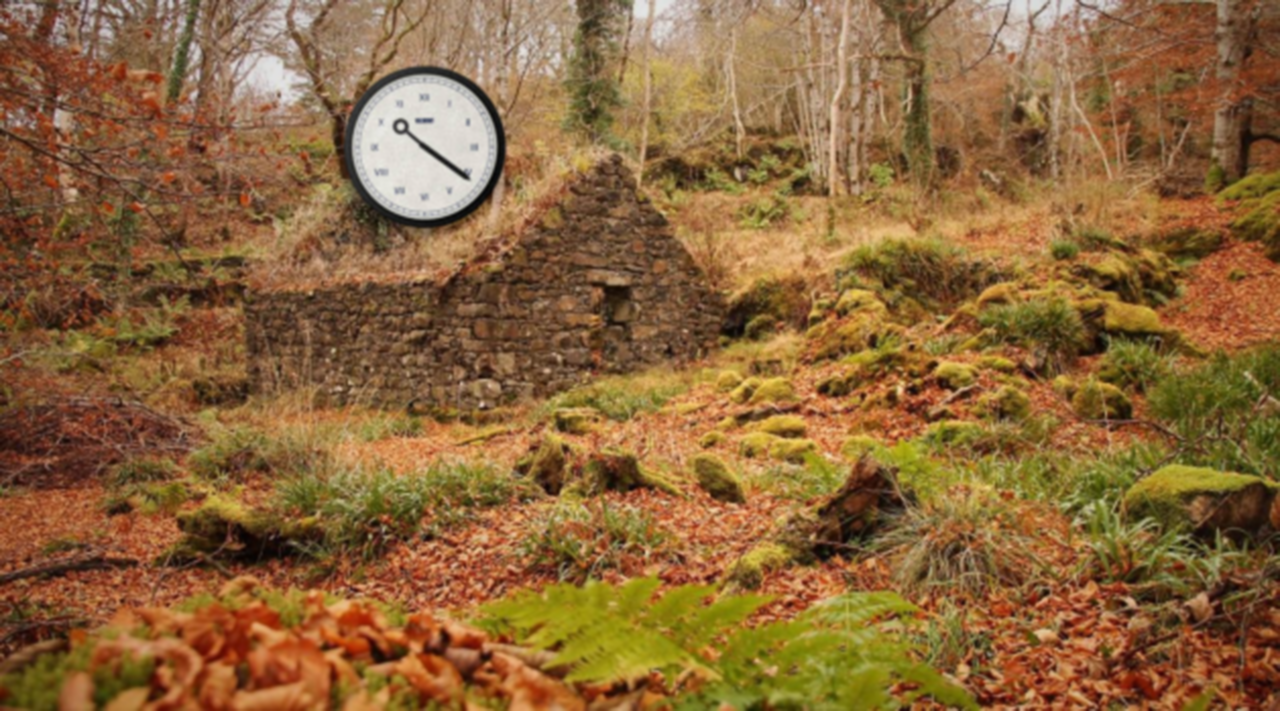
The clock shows **10:21**
